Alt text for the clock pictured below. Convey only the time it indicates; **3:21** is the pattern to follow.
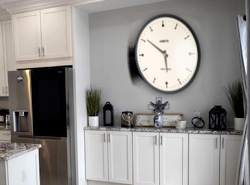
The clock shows **5:51**
